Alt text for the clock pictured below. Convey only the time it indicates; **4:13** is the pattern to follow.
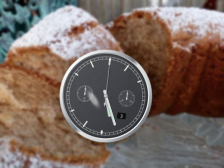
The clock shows **5:26**
